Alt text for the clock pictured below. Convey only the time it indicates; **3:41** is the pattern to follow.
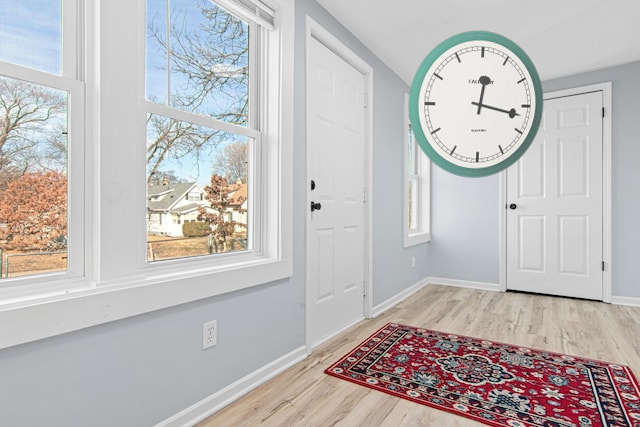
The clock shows **12:17**
